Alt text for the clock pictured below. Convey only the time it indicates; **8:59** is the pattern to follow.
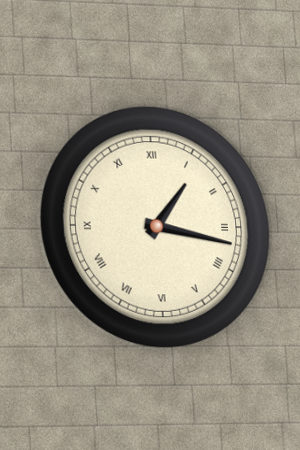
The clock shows **1:17**
